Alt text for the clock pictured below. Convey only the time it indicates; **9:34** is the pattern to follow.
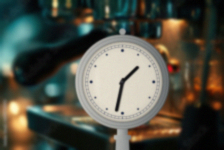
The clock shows **1:32**
